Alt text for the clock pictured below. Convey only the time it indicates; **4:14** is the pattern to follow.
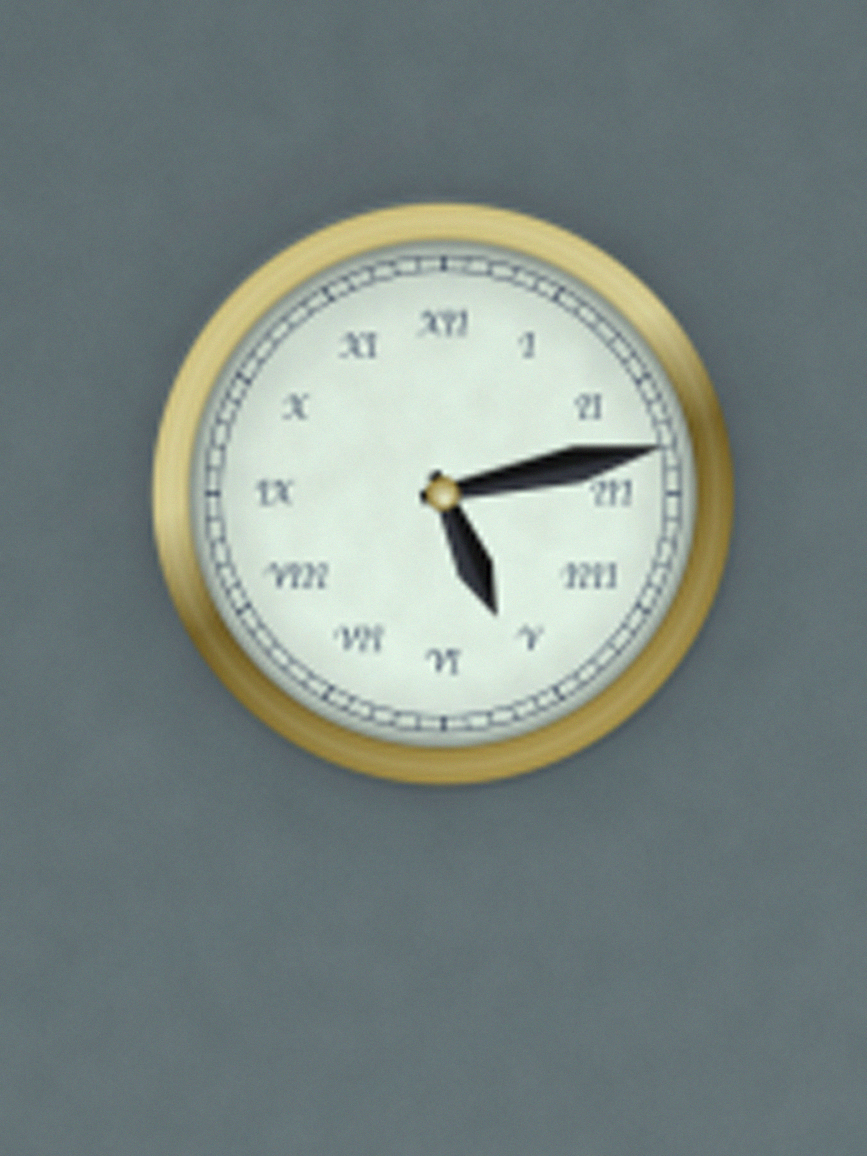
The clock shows **5:13**
